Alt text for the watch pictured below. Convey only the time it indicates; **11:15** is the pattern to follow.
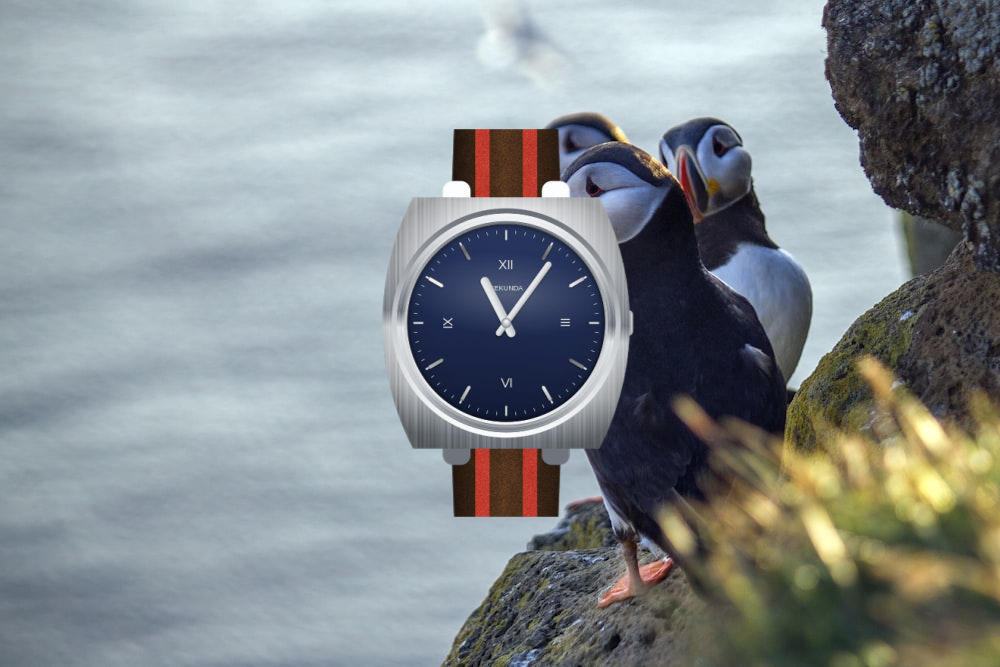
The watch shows **11:06**
